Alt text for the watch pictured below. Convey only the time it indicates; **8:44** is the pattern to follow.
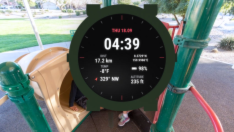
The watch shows **4:39**
